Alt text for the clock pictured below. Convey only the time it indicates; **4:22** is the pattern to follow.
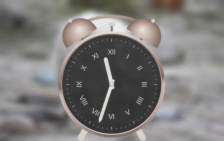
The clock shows **11:33**
